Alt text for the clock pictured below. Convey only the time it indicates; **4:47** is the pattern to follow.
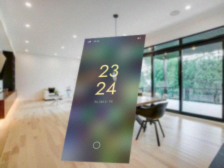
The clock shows **23:24**
